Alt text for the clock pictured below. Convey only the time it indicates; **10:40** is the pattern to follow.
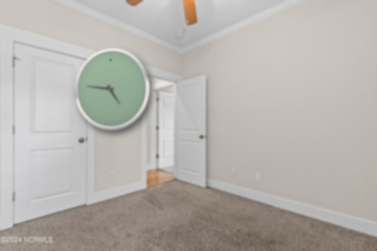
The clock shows **4:46**
